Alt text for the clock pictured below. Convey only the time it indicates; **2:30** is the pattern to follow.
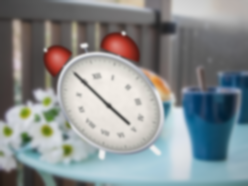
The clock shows **4:55**
